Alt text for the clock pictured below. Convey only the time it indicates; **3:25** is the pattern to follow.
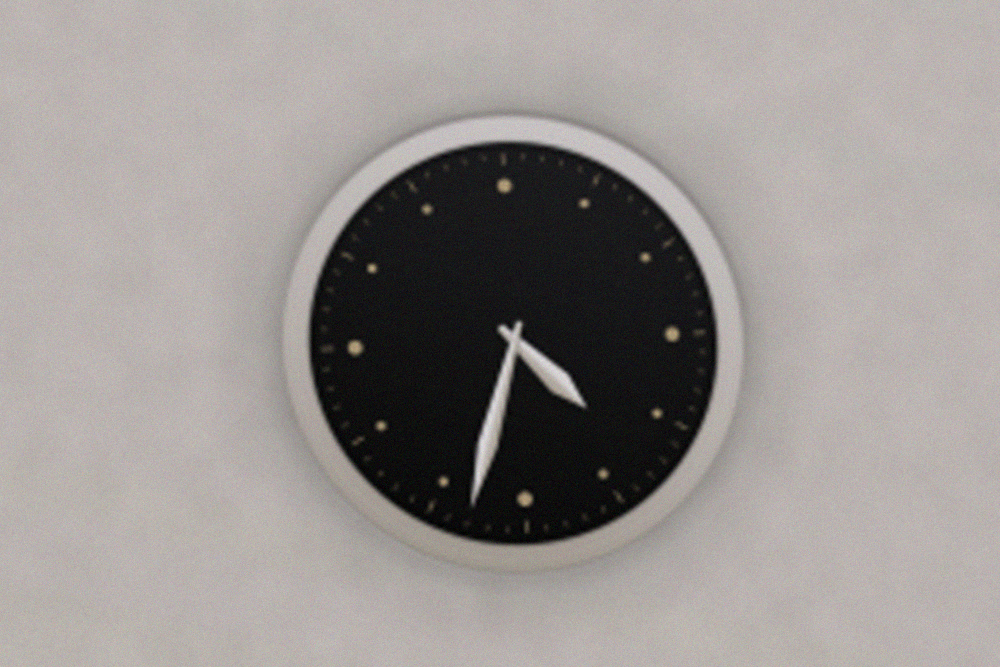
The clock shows **4:33**
